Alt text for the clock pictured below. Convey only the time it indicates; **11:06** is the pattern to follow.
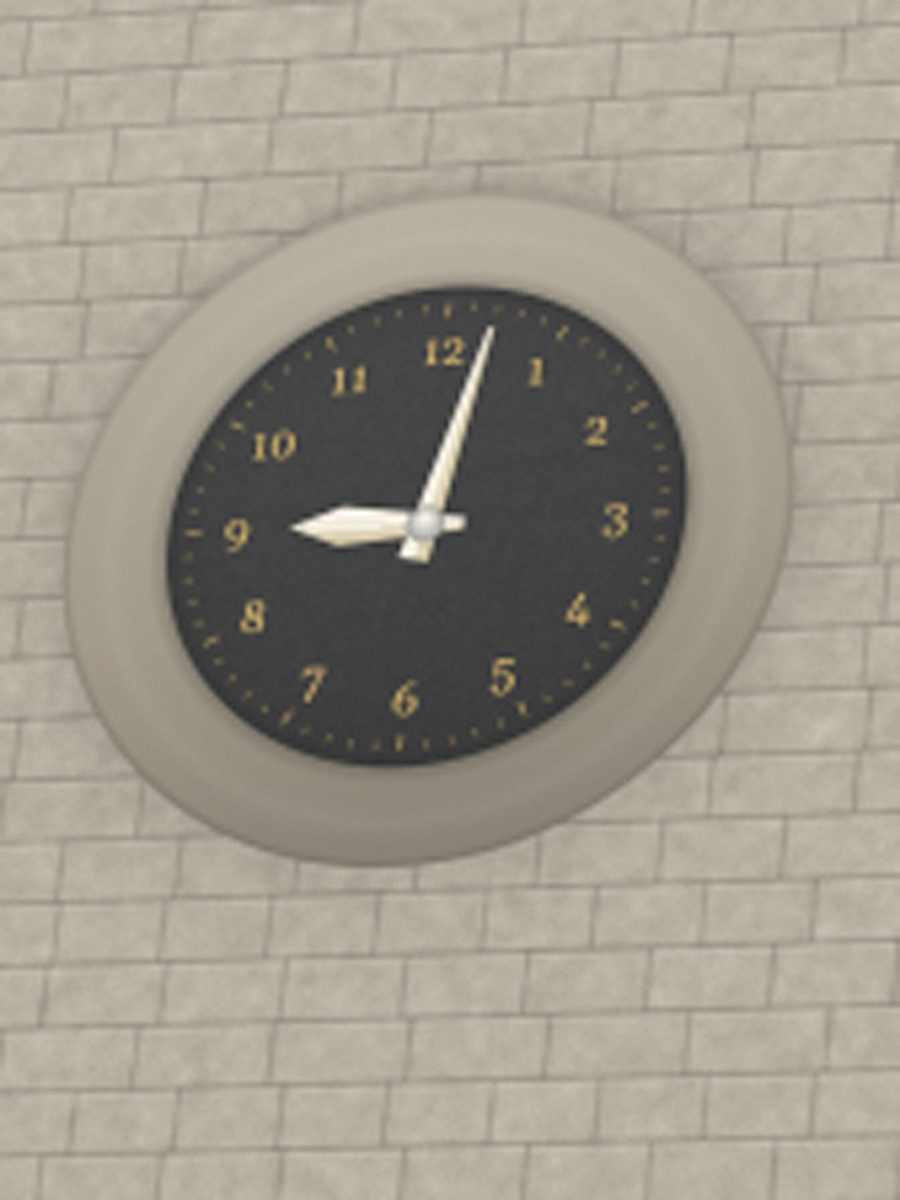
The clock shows **9:02**
